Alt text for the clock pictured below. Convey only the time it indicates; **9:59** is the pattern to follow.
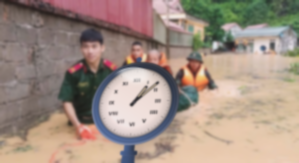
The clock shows **1:08**
